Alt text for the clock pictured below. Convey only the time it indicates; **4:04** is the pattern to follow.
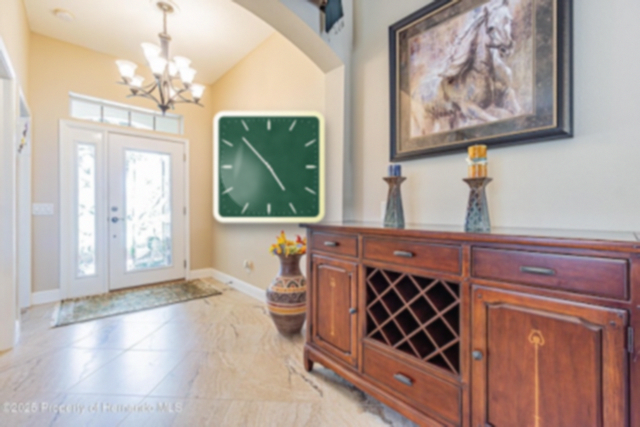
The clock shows **4:53**
